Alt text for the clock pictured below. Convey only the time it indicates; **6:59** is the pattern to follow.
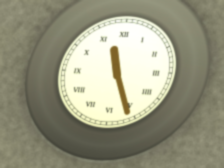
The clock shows **11:26**
